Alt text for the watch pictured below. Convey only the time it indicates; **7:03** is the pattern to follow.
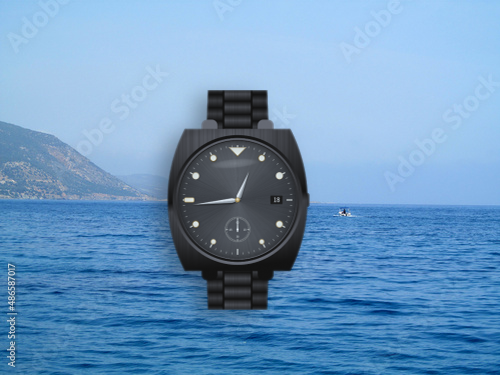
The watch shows **12:44**
